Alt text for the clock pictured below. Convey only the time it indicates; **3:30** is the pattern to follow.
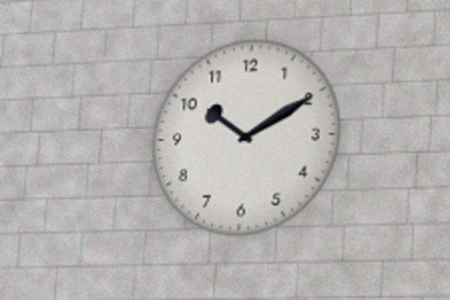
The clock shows **10:10**
